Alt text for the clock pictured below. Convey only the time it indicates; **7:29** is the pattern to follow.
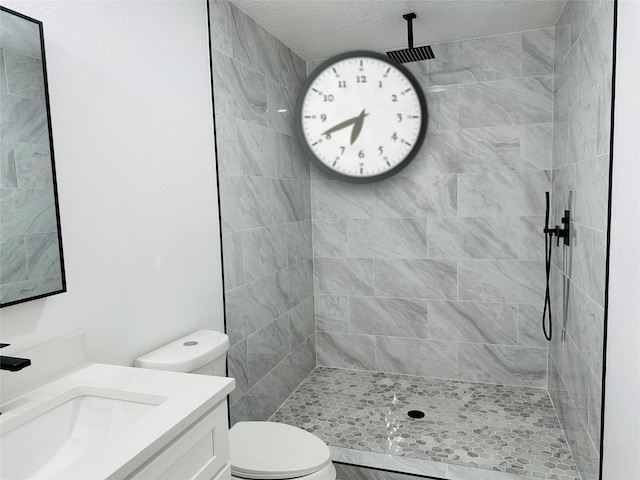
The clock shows **6:41**
